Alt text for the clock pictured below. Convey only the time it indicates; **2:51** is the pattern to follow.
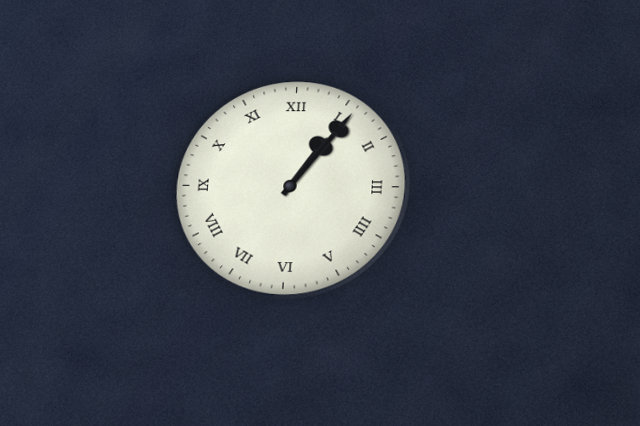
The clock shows **1:06**
